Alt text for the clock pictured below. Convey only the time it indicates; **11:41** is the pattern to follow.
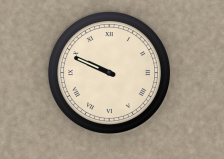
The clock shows **9:49**
